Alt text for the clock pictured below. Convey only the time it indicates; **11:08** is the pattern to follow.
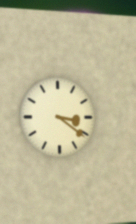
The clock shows **3:21**
